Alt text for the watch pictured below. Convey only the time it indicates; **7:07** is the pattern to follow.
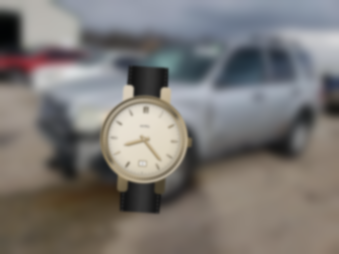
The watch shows **8:23**
